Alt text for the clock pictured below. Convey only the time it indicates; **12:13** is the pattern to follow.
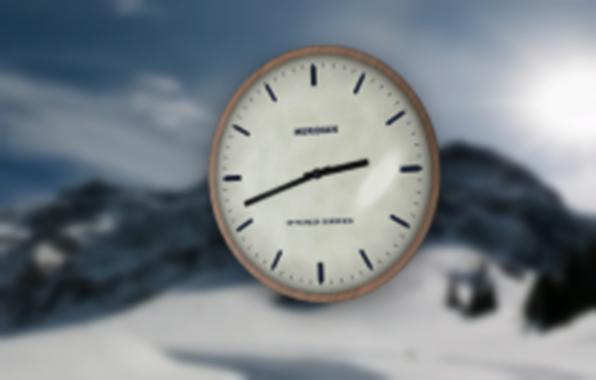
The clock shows **2:42**
